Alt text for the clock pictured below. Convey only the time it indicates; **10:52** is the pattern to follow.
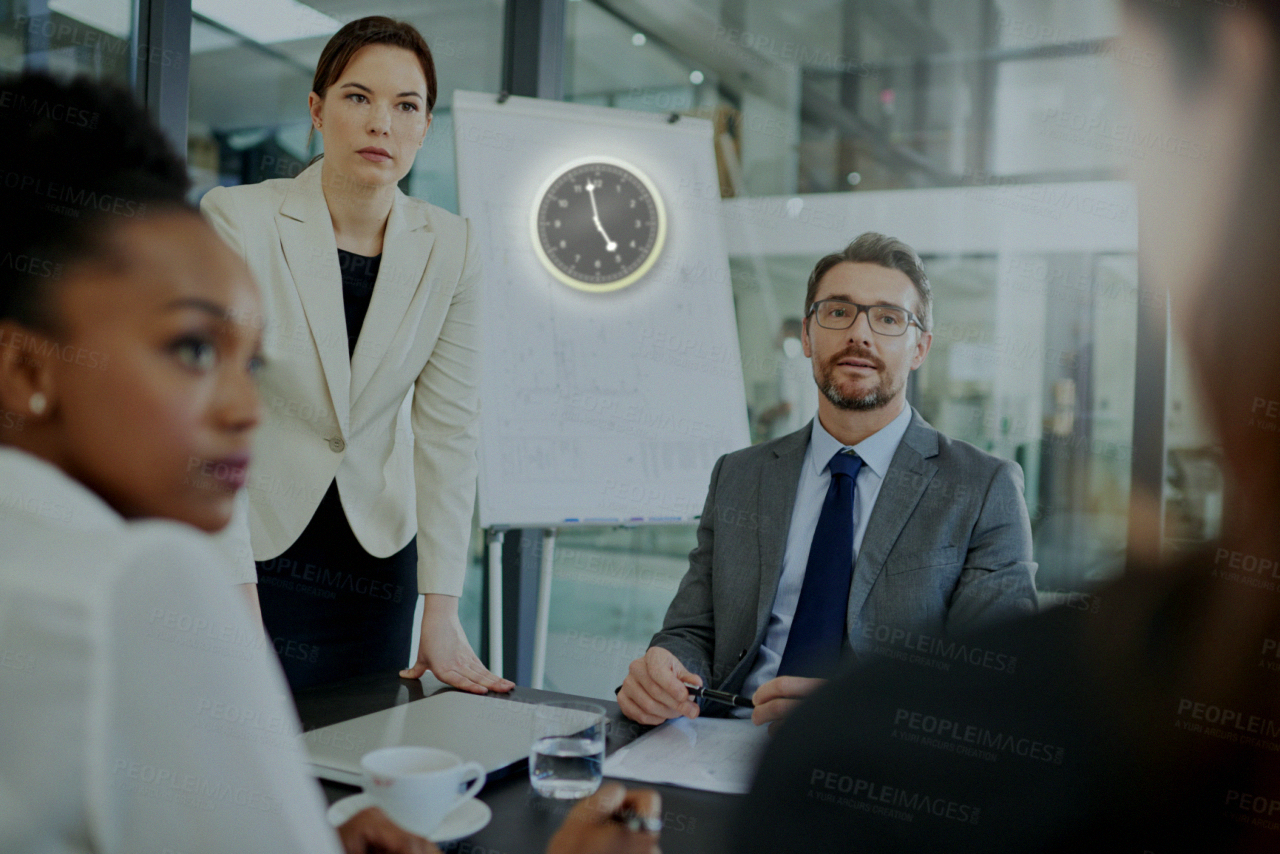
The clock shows **4:58**
